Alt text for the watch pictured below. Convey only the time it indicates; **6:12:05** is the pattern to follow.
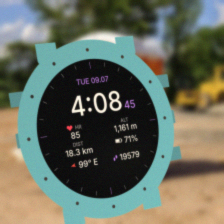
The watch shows **4:08:45**
